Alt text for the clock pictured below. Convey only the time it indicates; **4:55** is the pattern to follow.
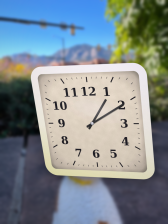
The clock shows **1:10**
